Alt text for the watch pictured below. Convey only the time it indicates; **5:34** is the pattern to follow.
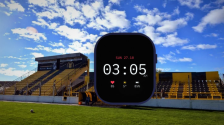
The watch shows **3:05**
